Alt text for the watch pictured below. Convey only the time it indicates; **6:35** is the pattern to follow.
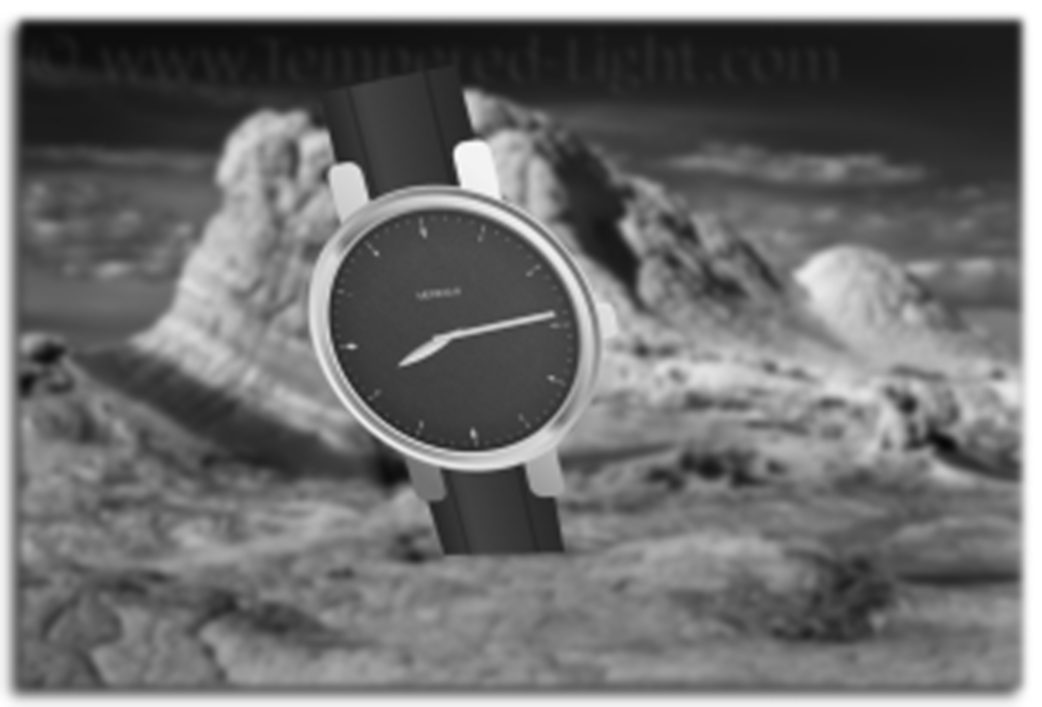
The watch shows **8:14**
